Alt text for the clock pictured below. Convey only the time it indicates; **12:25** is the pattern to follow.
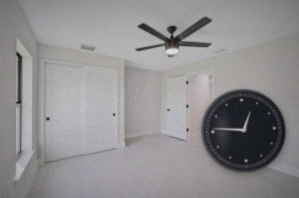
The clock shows **12:46**
